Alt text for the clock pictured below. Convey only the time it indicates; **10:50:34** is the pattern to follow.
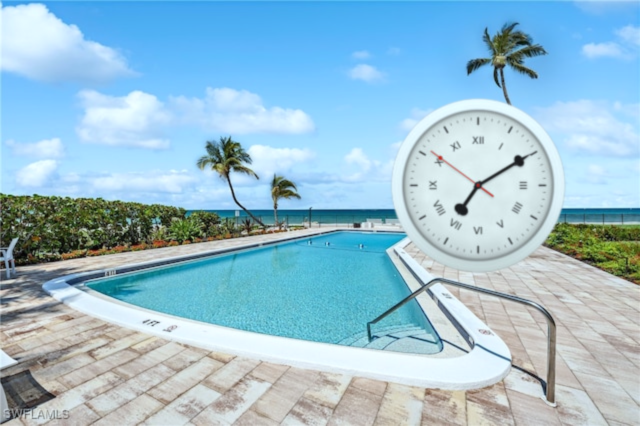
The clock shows **7:09:51**
